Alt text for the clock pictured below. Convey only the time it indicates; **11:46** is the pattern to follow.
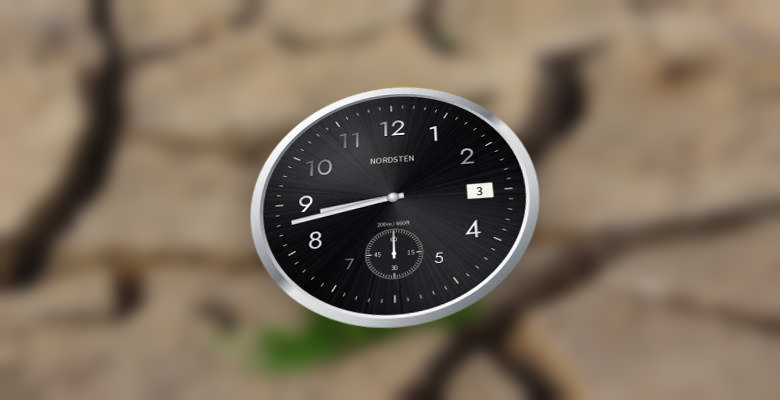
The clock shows **8:43**
